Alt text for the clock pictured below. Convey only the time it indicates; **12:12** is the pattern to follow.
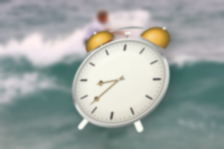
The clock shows **8:37**
